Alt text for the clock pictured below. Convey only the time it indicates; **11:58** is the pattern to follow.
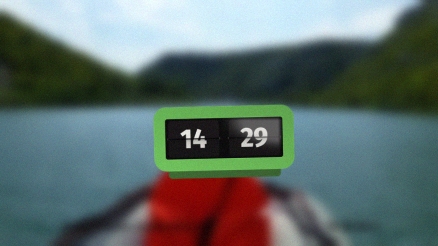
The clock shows **14:29**
